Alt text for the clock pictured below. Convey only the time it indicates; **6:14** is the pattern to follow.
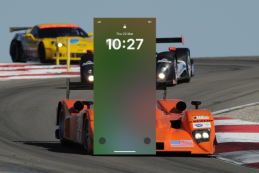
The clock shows **10:27**
